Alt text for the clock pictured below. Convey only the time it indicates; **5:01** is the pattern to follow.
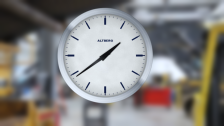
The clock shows **1:39**
